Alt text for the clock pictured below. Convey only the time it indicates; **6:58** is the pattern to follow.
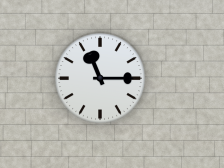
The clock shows **11:15**
